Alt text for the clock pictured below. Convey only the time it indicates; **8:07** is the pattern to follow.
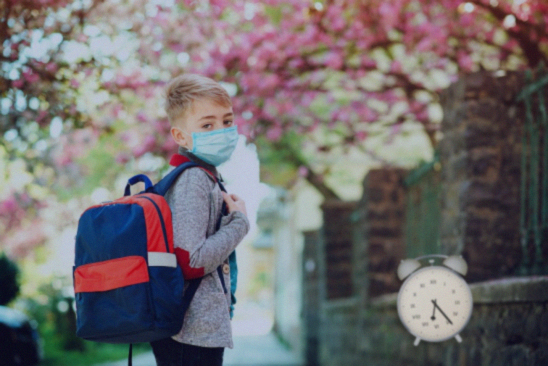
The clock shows **6:24**
